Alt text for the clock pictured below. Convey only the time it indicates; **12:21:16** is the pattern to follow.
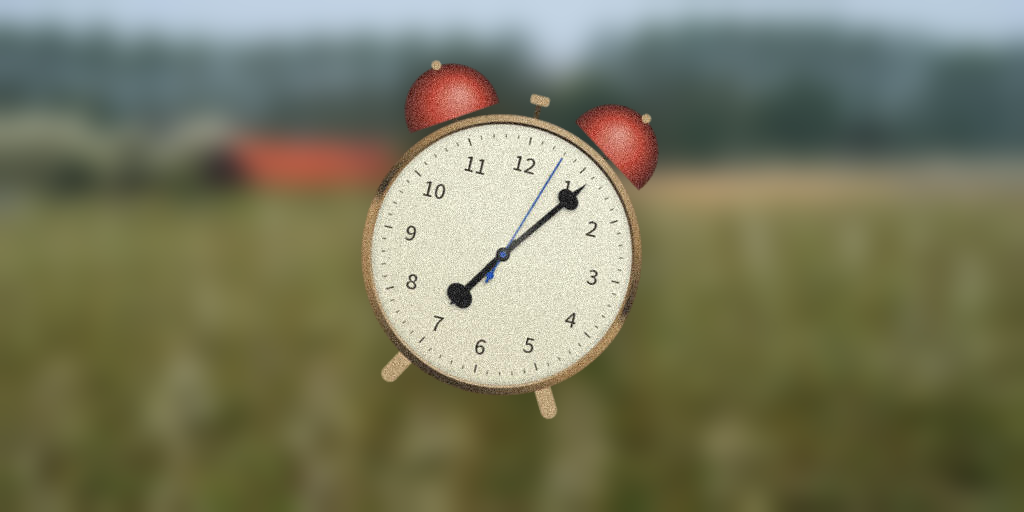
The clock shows **7:06:03**
